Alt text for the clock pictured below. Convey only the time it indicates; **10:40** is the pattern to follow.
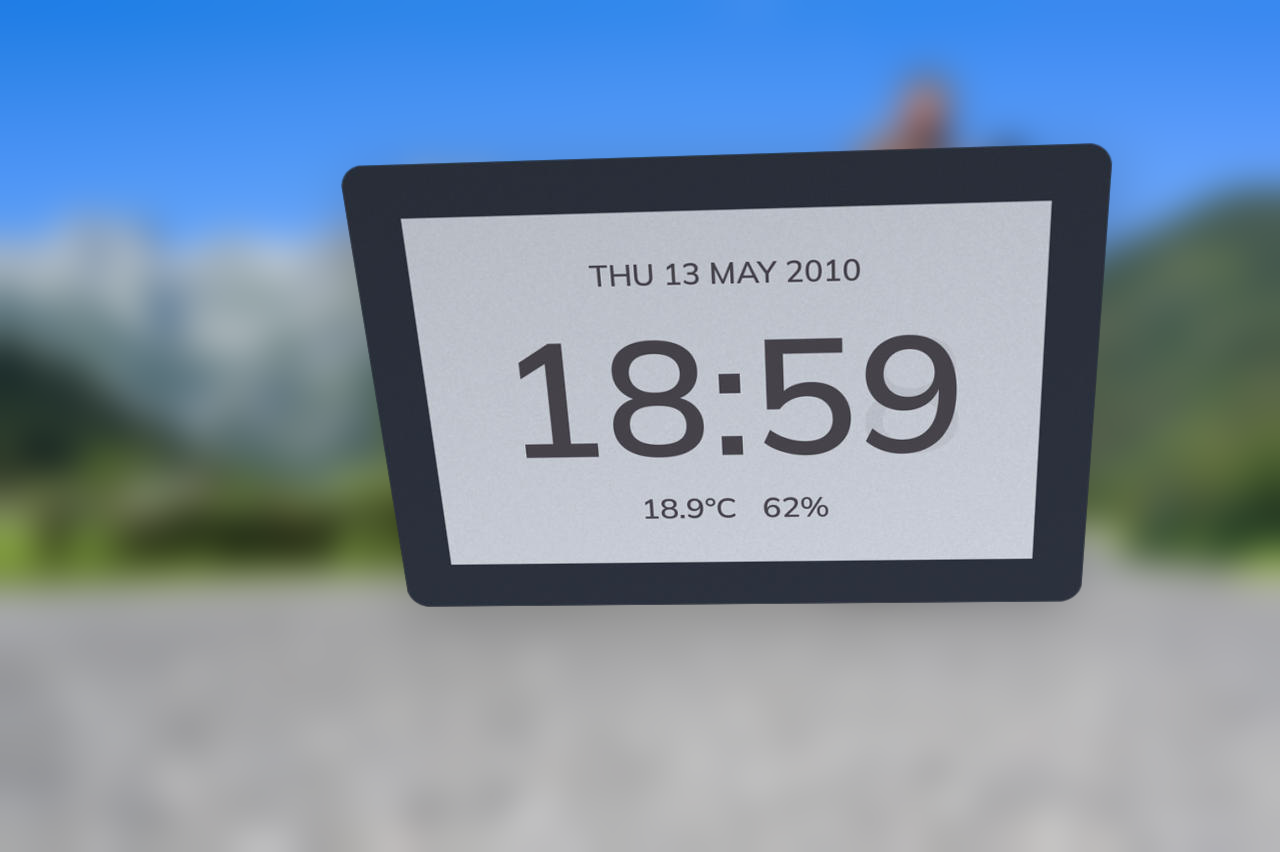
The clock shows **18:59**
